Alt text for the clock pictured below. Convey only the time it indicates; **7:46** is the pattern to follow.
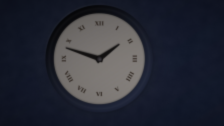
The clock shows **1:48**
